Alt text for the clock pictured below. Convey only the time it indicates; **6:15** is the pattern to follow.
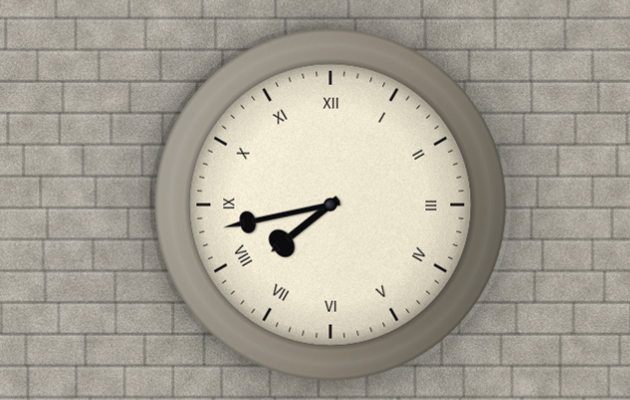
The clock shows **7:43**
